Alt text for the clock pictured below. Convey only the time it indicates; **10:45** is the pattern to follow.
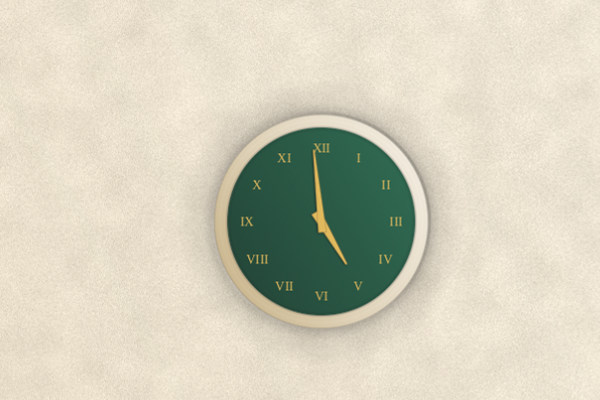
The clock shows **4:59**
